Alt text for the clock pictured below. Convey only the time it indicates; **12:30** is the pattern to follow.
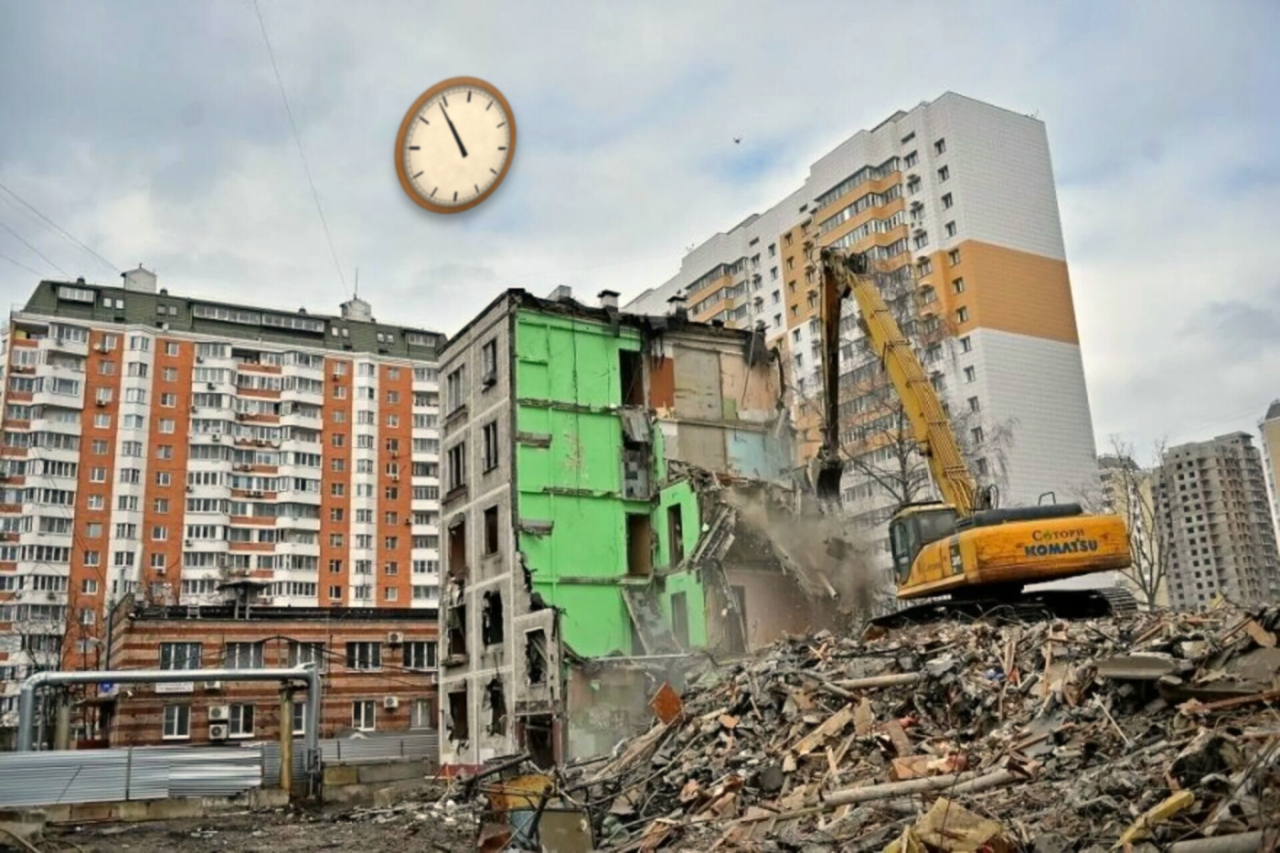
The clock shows **10:54**
